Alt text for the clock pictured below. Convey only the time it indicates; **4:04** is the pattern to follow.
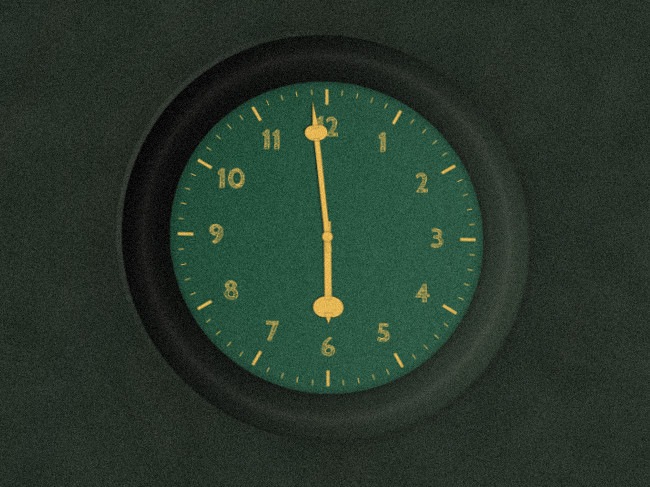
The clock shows **5:59**
